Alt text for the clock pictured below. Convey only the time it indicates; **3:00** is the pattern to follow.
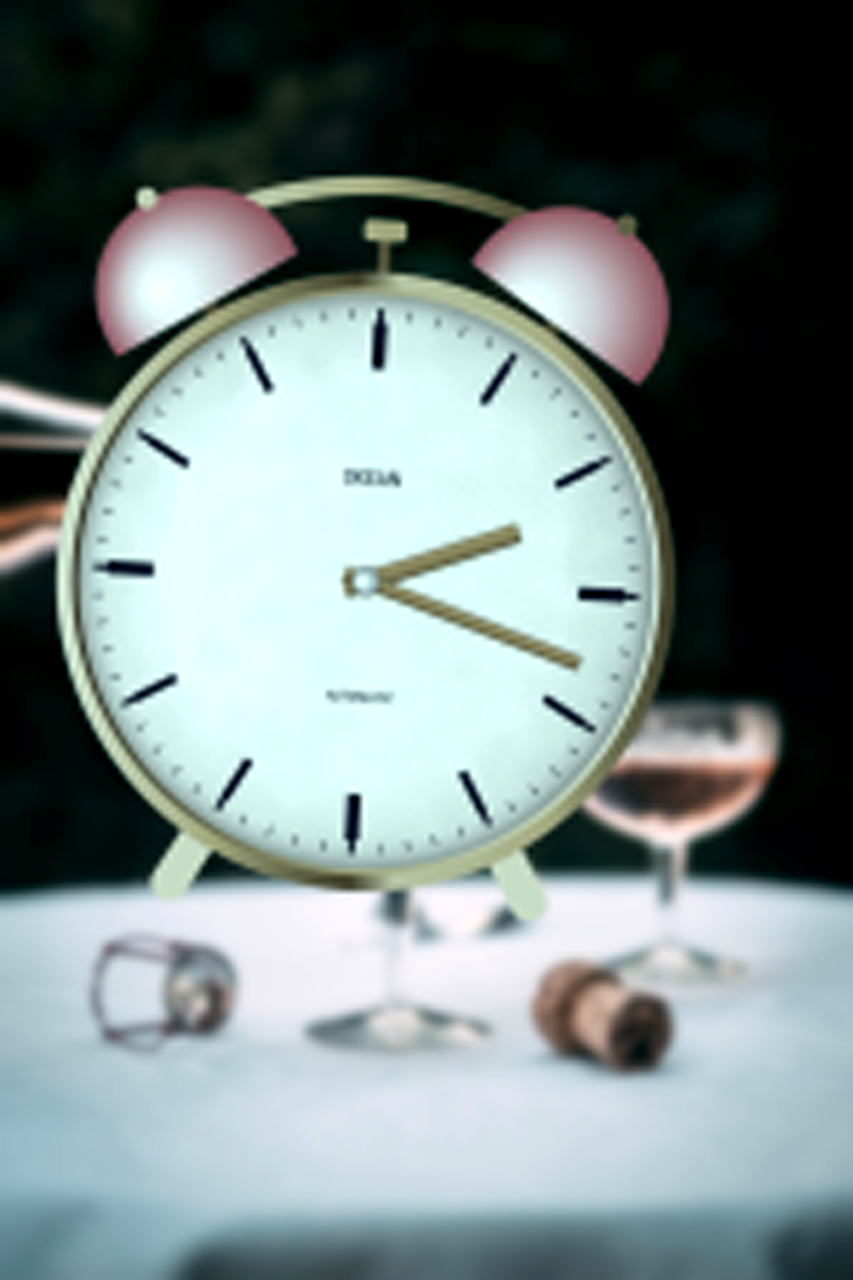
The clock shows **2:18**
